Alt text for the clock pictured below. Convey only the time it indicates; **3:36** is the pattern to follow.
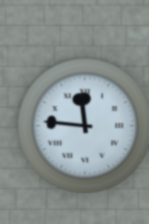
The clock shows **11:46**
